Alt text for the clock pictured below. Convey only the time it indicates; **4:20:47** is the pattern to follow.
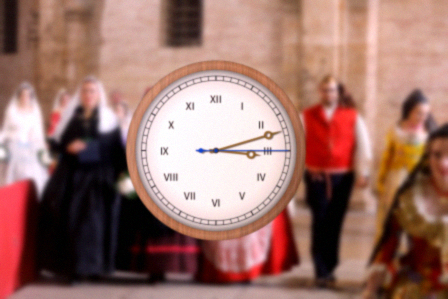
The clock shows **3:12:15**
